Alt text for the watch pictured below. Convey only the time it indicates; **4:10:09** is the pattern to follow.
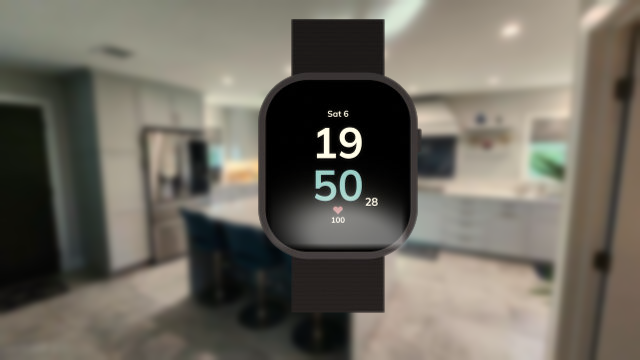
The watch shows **19:50:28**
